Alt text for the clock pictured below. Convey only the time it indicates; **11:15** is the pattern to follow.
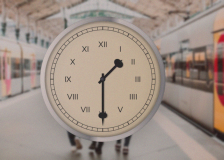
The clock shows **1:30**
